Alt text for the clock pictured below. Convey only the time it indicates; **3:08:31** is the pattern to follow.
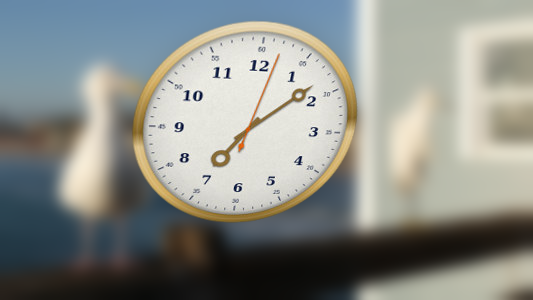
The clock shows **7:08:02**
